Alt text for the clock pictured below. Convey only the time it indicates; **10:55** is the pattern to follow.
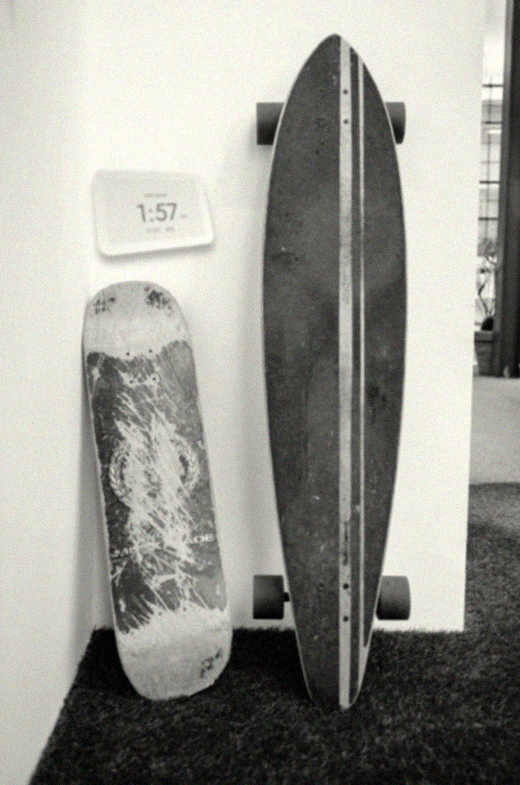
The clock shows **1:57**
